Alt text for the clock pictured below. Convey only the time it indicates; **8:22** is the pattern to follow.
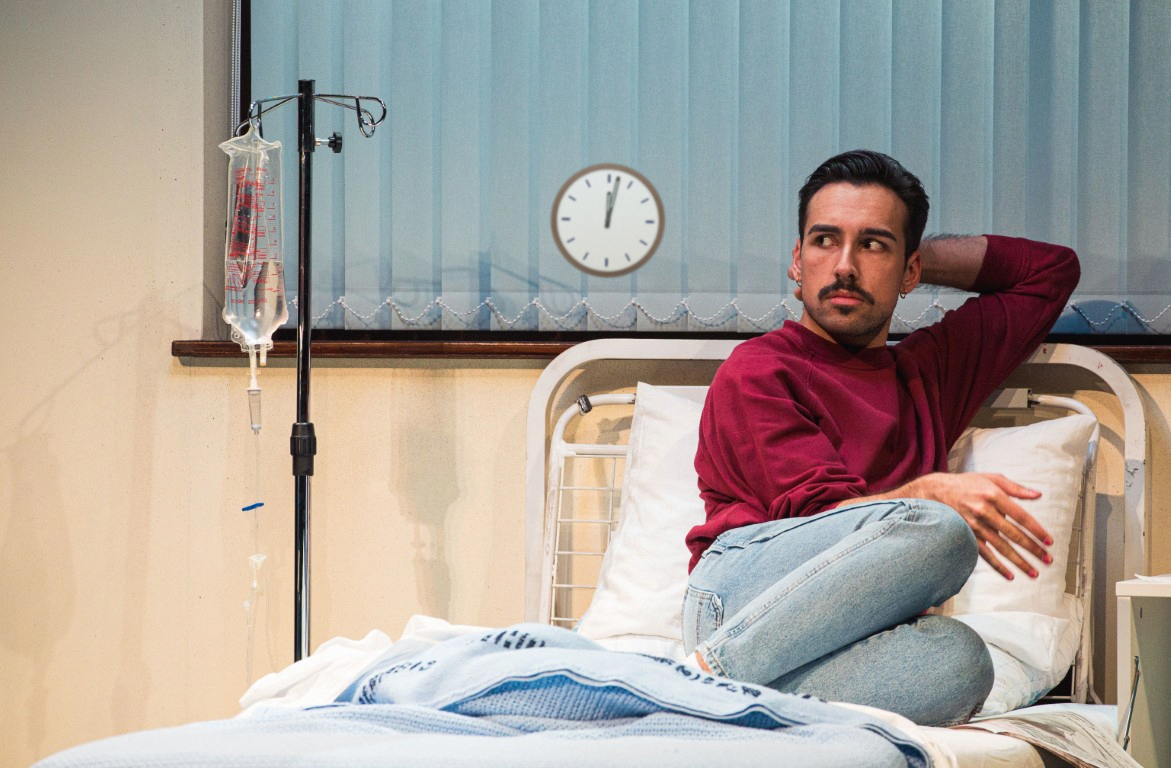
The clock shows **12:02**
